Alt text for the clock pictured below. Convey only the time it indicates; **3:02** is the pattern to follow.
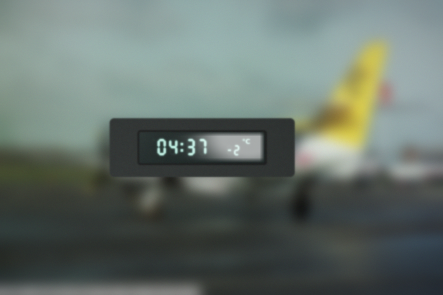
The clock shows **4:37**
